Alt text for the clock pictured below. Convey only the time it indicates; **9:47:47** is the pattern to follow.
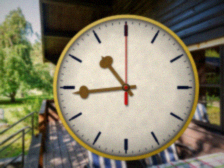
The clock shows **10:44:00**
